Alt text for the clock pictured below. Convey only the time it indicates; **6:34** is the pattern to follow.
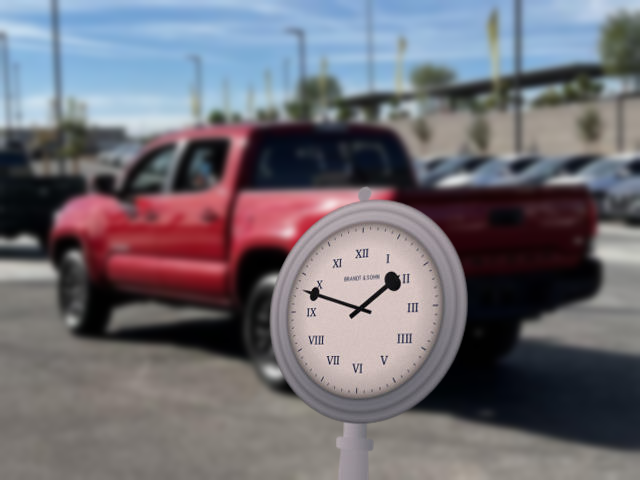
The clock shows **1:48**
